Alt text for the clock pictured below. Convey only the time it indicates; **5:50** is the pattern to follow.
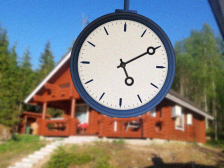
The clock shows **5:10**
